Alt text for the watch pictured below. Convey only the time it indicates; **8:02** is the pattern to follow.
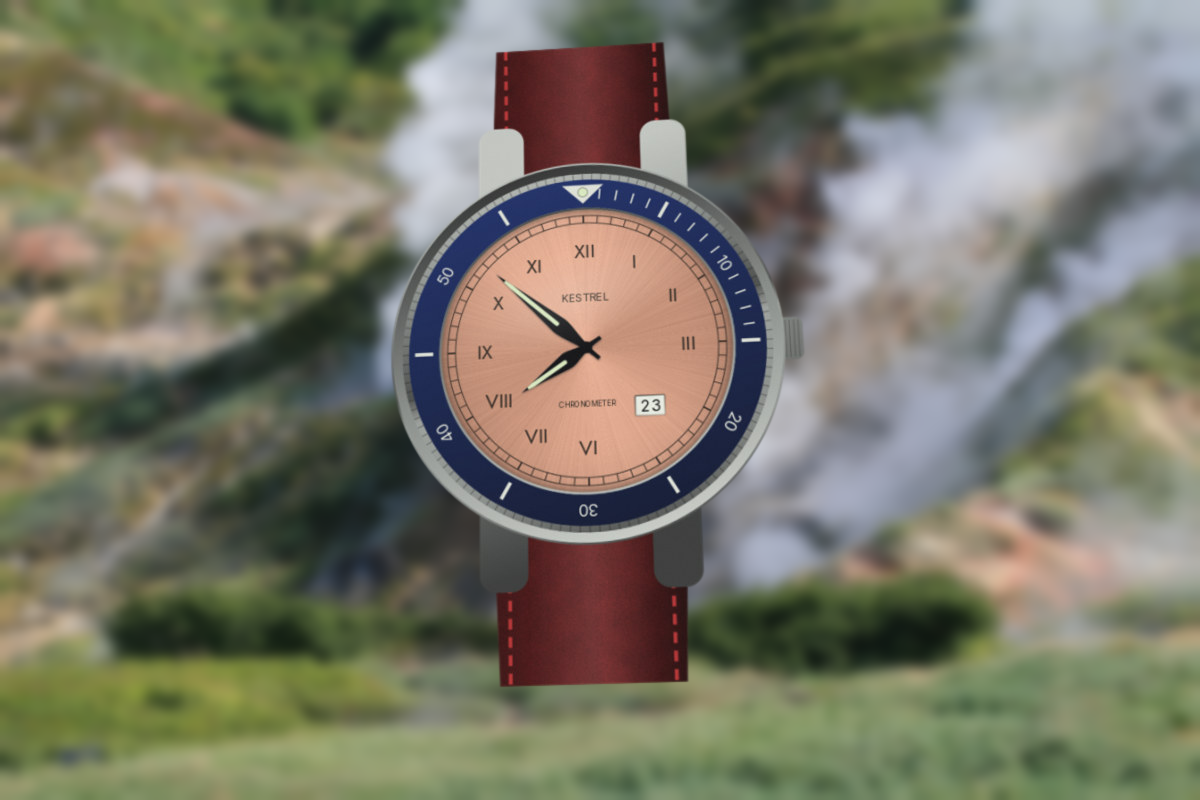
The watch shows **7:52**
